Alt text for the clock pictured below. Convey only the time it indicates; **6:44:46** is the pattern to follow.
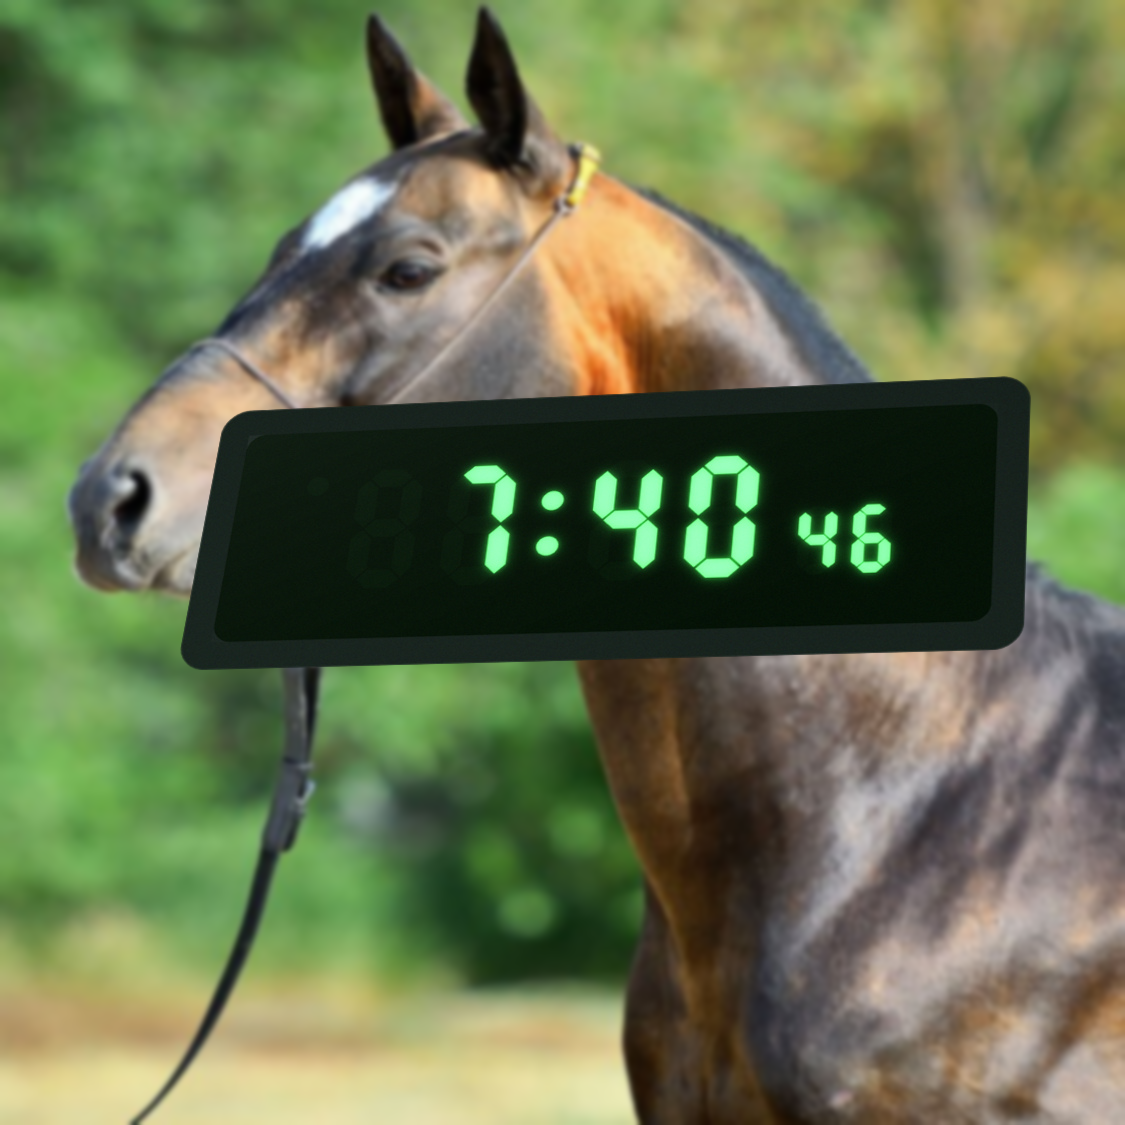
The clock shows **7:40:46**
